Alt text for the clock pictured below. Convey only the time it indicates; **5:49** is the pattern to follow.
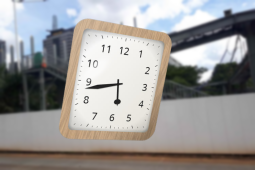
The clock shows **5:43**
